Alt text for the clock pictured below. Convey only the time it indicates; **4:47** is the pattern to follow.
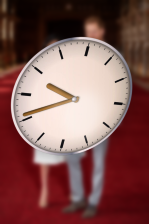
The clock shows **9:41**
